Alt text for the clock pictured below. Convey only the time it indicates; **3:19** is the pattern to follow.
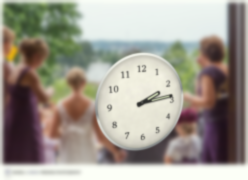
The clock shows **2:14**
